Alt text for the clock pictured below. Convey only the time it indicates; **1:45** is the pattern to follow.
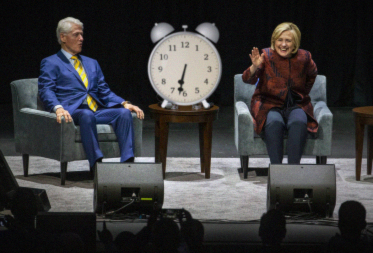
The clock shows **6:32**
